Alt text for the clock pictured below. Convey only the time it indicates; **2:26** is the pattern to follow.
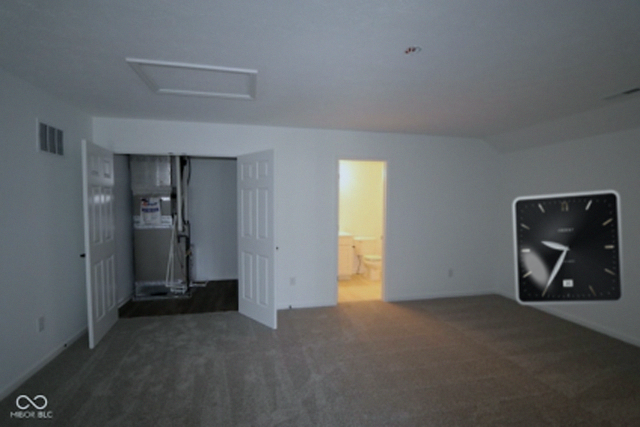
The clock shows **9:35**
